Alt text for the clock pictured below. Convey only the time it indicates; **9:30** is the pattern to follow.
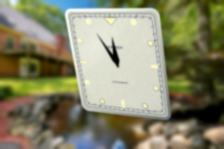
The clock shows **11:55**
